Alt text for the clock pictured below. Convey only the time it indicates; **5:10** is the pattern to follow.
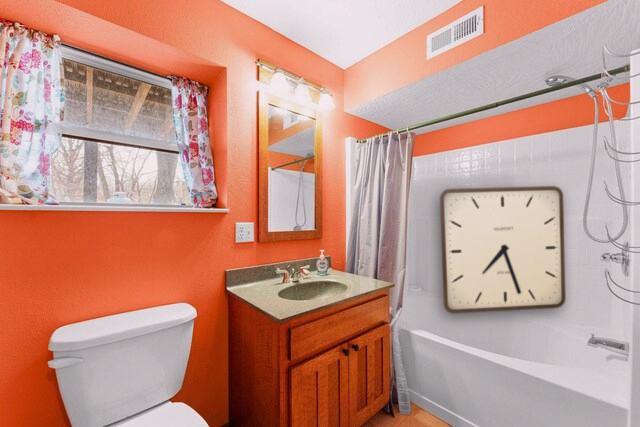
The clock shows **7:27**
